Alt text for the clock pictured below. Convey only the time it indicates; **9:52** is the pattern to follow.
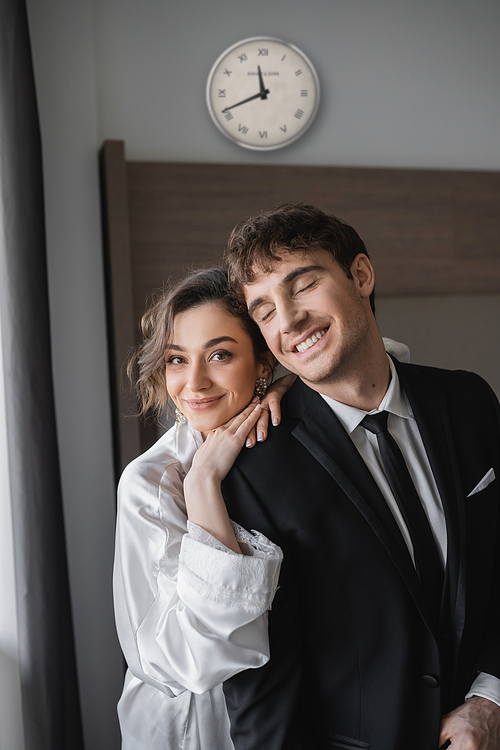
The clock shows **11:41**
